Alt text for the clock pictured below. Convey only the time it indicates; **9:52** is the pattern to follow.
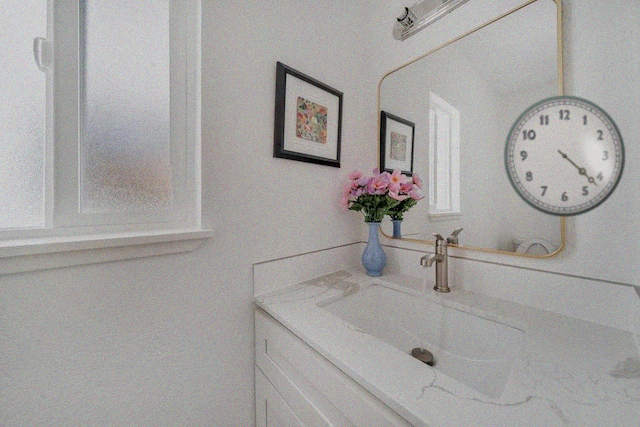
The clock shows **4:22**
